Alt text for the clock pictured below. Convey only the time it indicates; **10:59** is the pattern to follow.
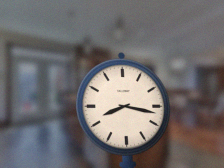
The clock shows **8:17**
